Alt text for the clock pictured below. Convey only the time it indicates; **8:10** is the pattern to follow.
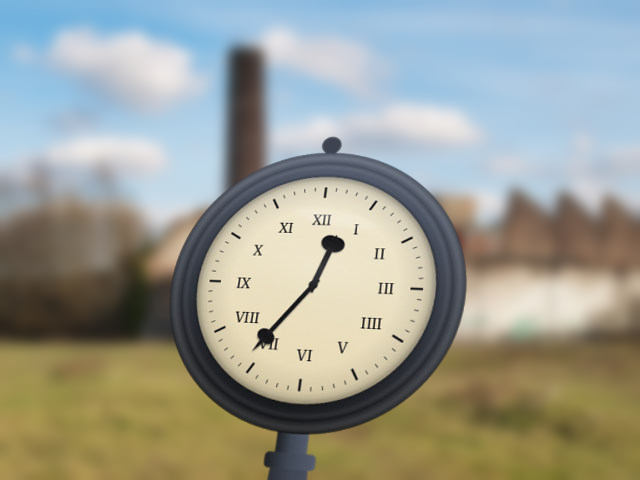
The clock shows **12:36**
